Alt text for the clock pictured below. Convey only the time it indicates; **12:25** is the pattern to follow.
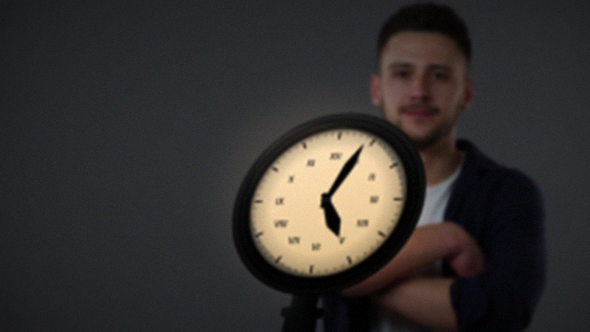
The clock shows **5:04**
